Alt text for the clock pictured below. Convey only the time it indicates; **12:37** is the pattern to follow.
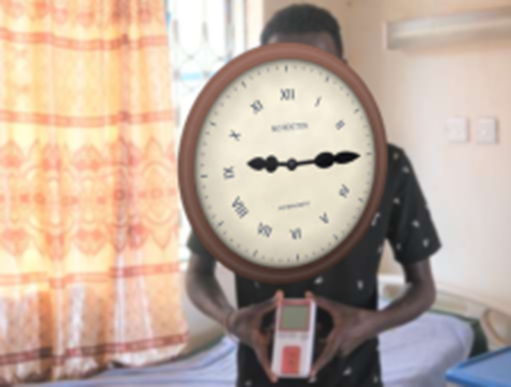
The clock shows **9:15**
